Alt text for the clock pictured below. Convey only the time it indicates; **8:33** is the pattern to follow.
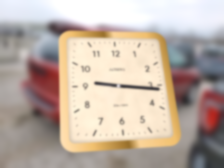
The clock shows **9:16**
